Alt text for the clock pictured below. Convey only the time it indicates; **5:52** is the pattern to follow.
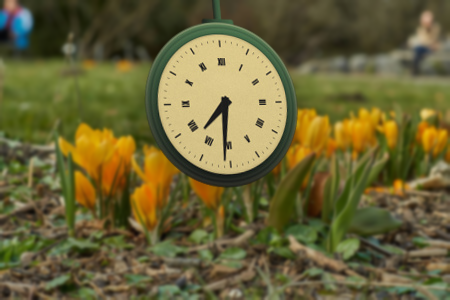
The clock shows **7:31**
